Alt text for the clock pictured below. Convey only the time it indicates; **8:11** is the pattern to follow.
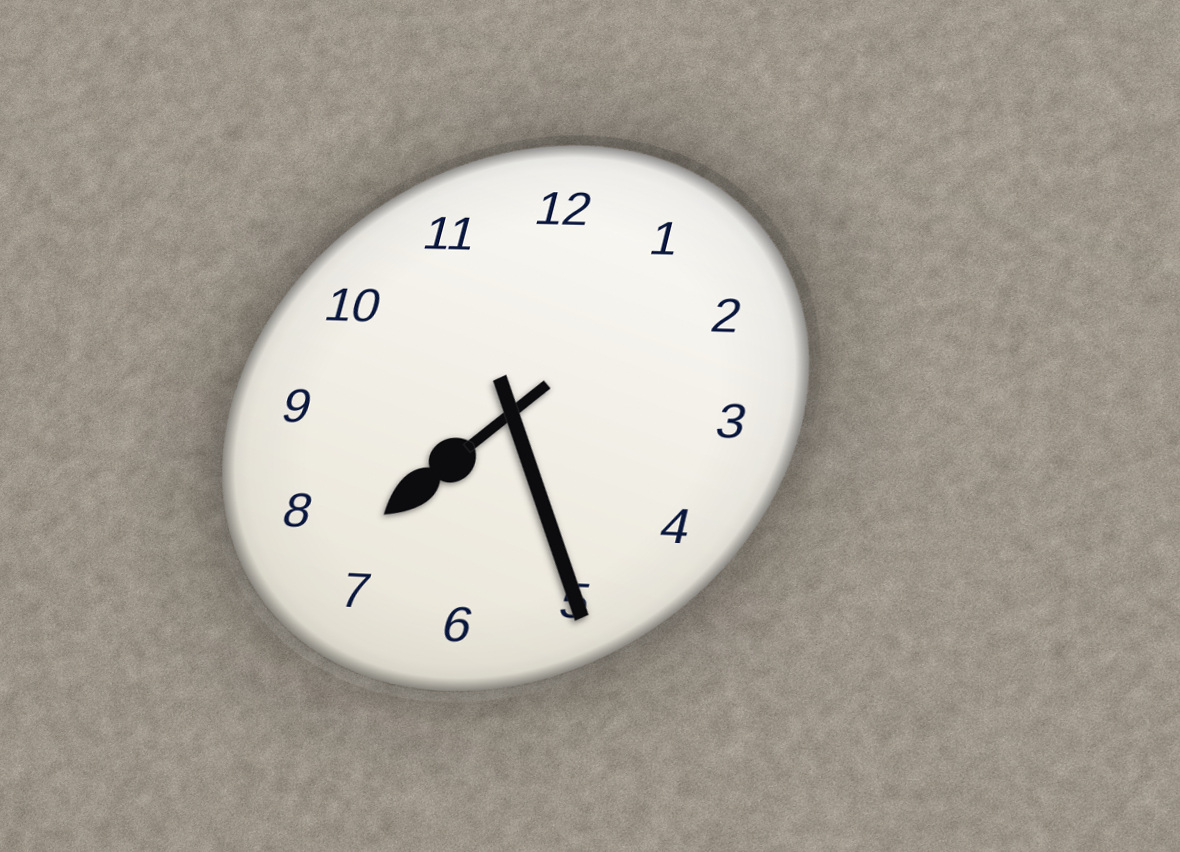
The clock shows **7:25**
